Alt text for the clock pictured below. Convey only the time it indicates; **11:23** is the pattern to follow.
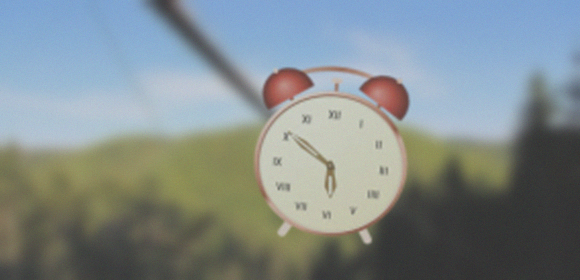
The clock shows **5:51**
